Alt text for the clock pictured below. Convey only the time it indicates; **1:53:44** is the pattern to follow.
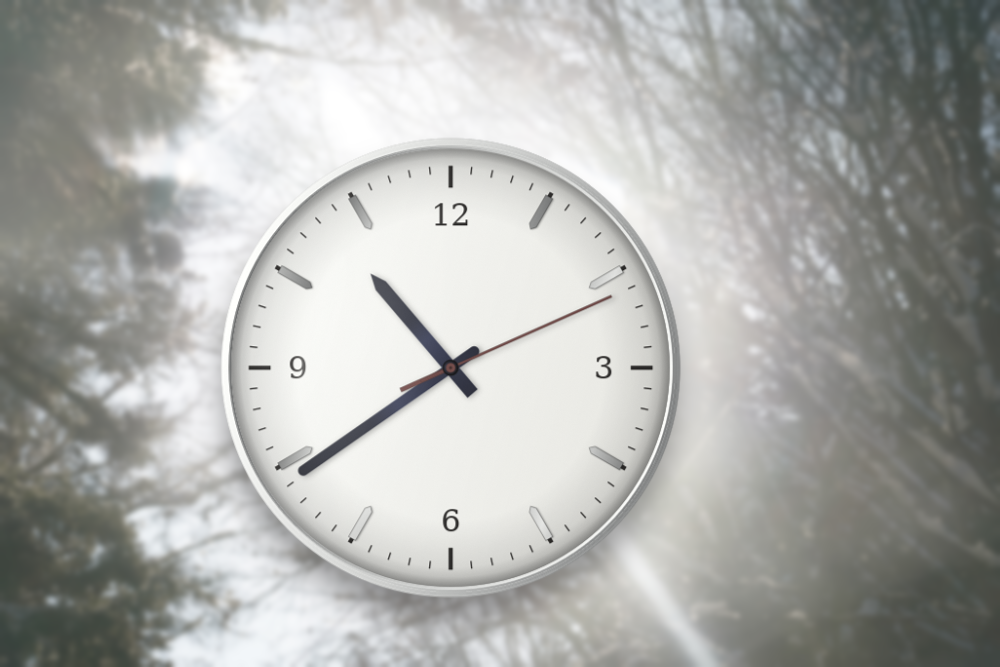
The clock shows **10:39:11**
